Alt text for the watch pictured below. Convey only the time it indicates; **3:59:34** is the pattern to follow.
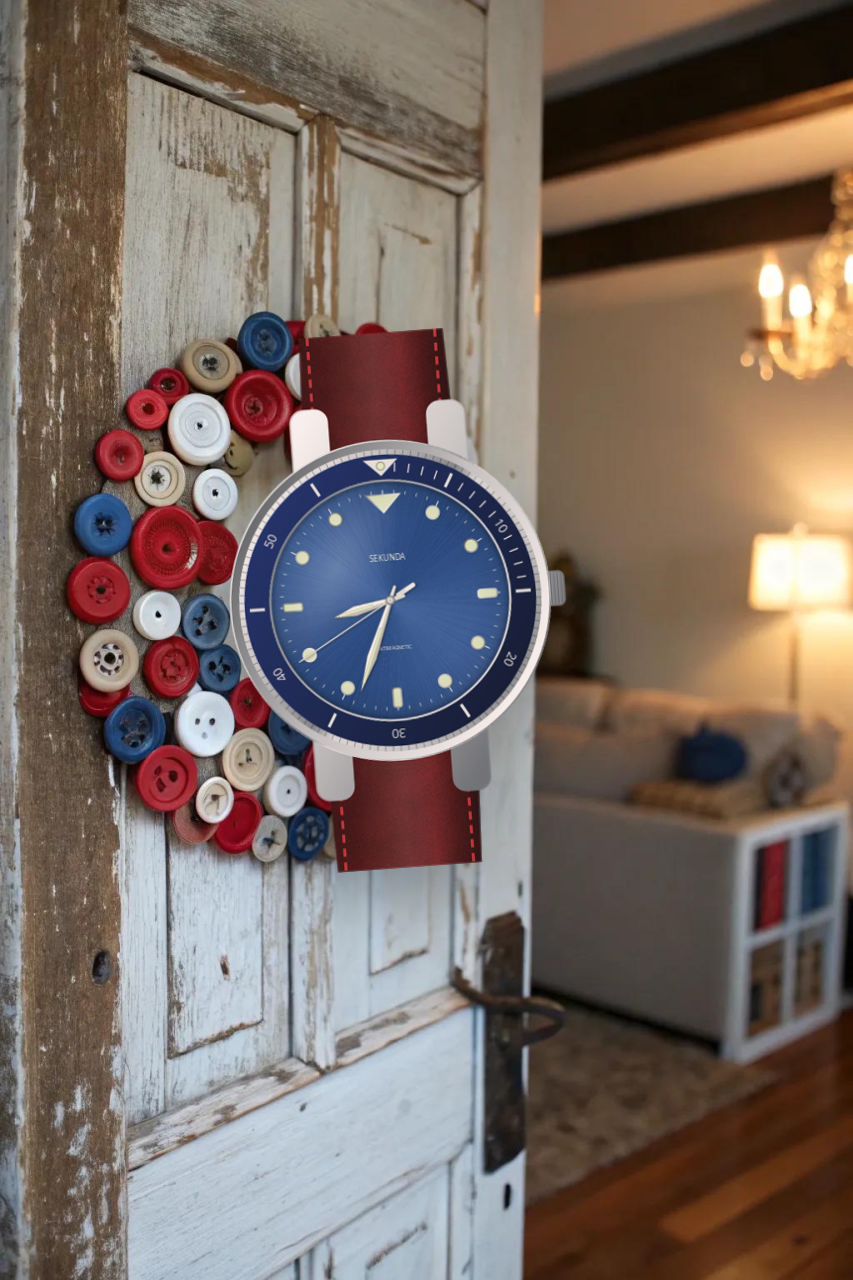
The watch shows **8:33:40**
